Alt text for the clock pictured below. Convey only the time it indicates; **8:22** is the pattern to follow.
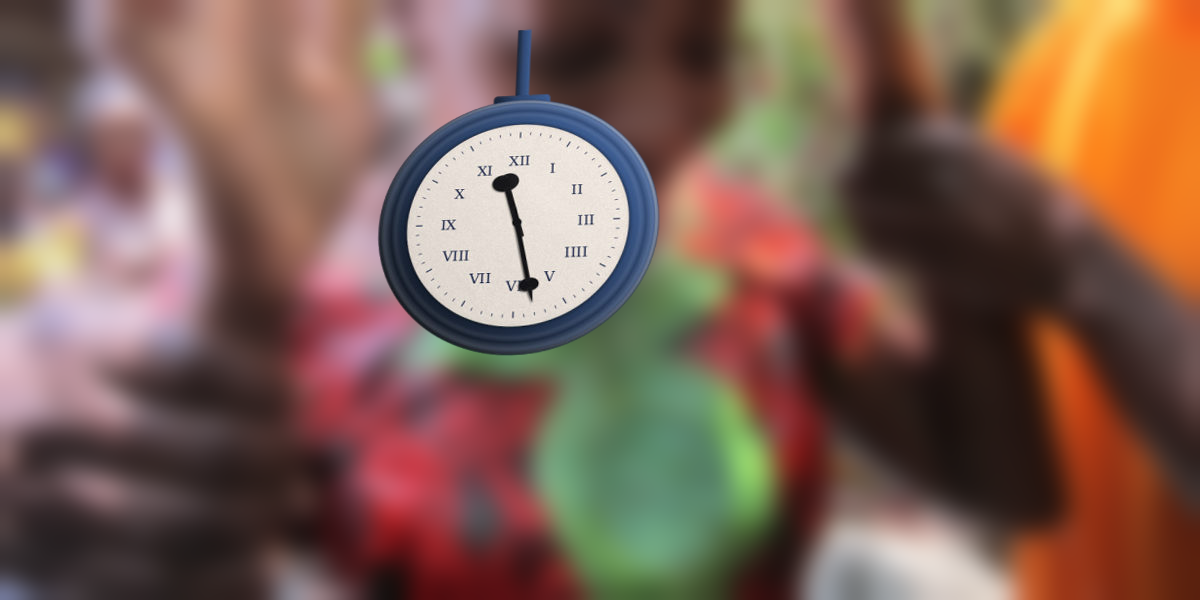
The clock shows **11:28**
